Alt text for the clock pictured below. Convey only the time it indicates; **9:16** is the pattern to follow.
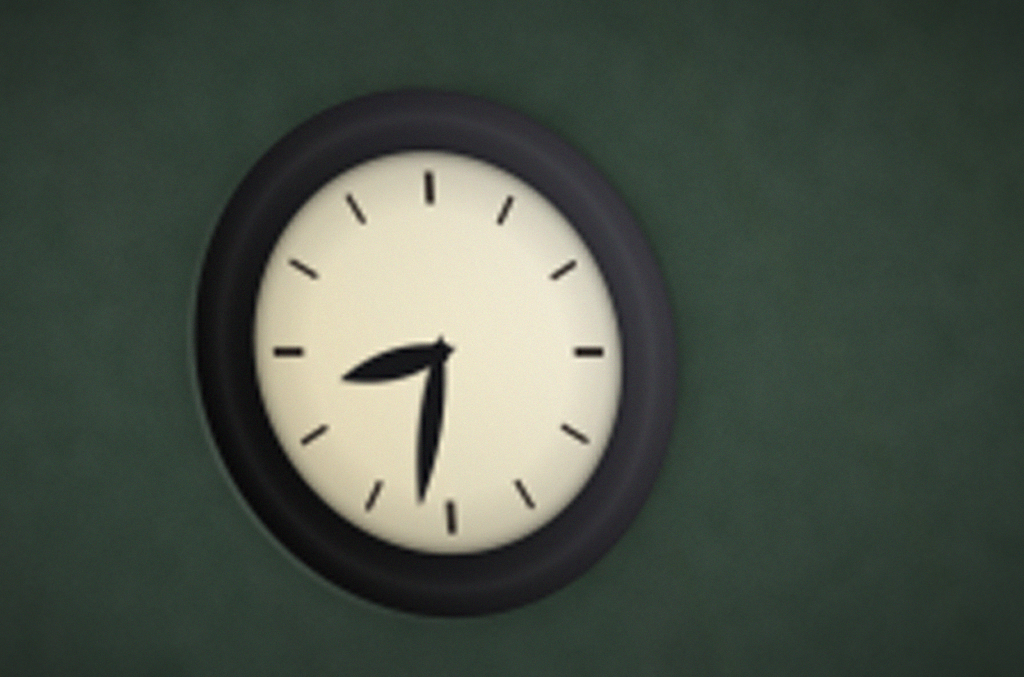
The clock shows **8:32**
